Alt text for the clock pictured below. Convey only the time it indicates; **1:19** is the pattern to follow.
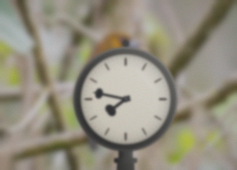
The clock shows **7:47**
